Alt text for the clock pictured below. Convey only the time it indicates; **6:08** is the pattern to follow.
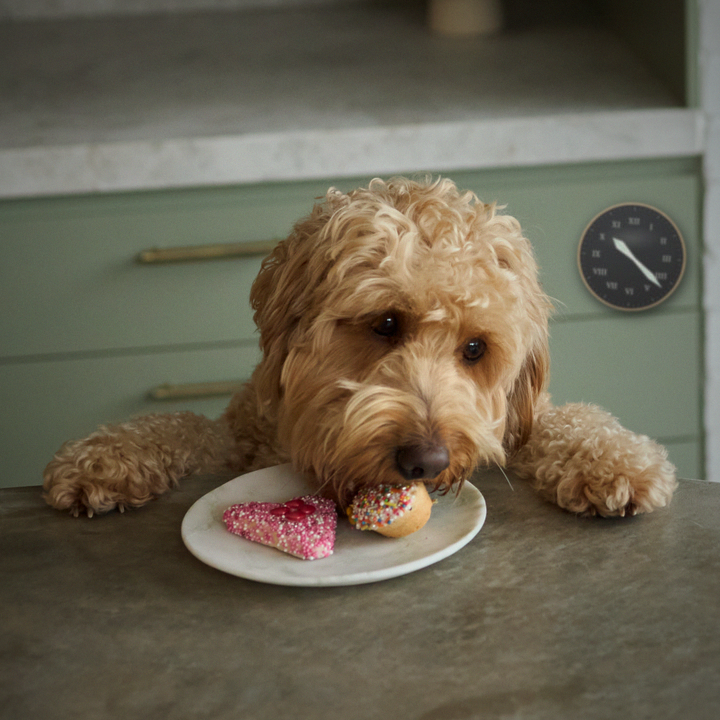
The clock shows **10:22**
